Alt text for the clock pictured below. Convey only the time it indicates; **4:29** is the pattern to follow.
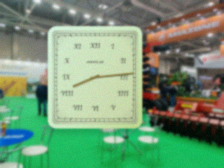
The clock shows **8:14**
